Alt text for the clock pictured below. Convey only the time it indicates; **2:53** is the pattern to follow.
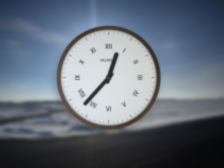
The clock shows **12:37**
